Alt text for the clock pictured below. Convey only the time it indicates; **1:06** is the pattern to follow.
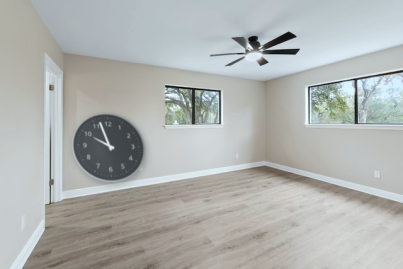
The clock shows **9:57**
